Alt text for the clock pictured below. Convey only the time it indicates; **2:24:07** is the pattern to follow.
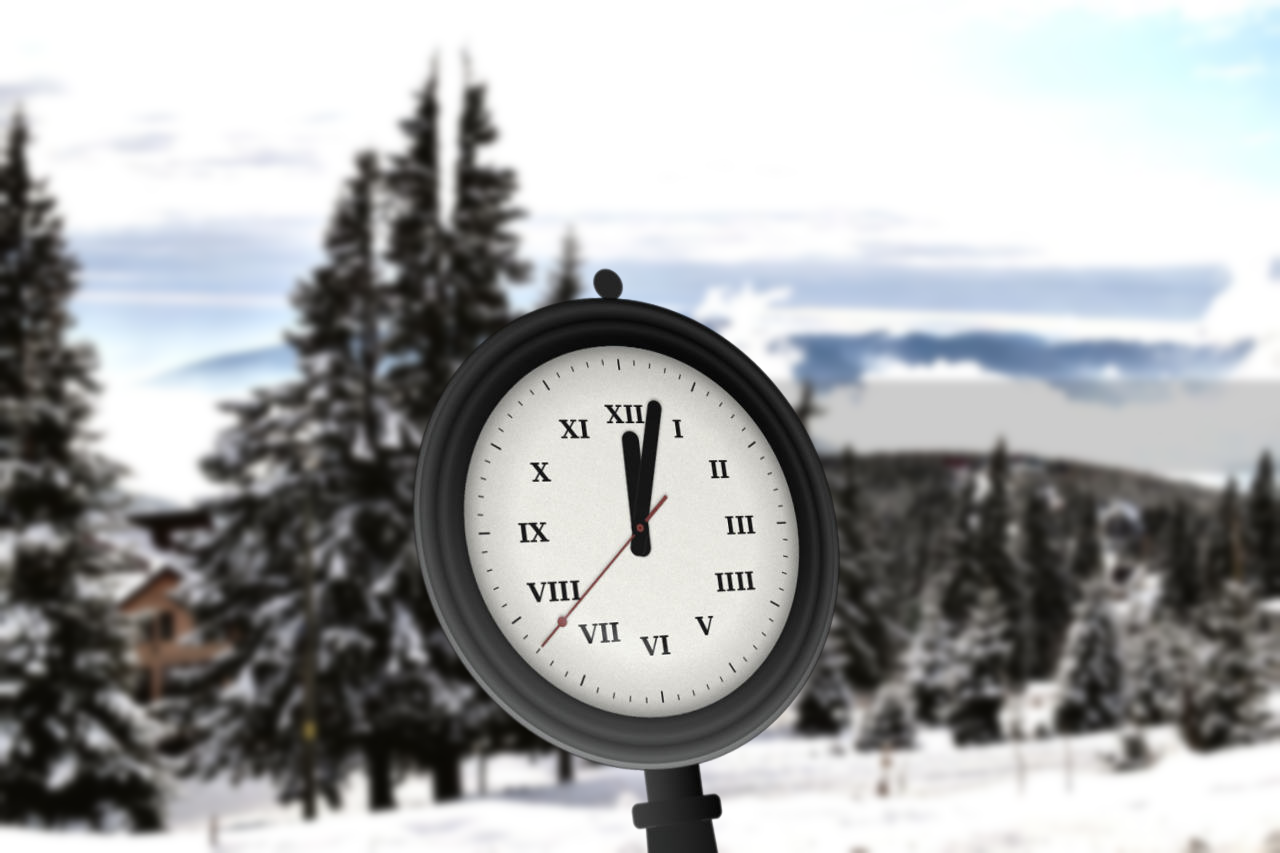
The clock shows **12:02:38**
